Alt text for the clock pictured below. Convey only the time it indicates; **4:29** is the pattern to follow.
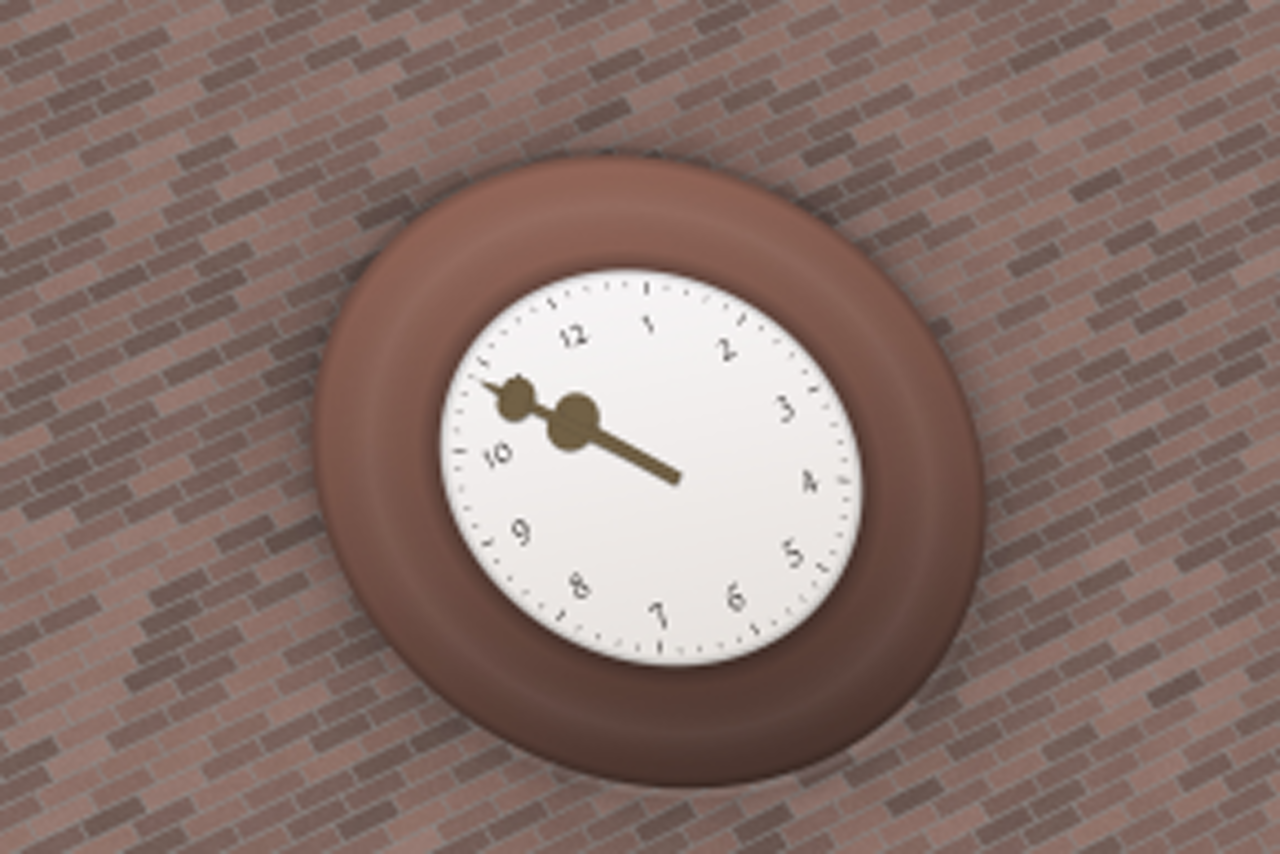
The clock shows **10:54**
